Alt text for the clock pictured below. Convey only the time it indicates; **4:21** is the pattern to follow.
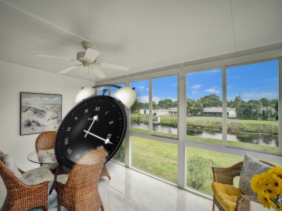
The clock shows **12:17**
